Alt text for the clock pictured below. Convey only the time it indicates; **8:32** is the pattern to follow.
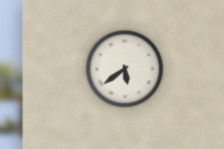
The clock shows **5:39**
